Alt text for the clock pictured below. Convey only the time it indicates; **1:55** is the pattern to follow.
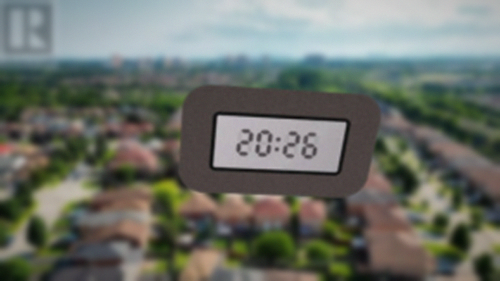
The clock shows **20:26**
